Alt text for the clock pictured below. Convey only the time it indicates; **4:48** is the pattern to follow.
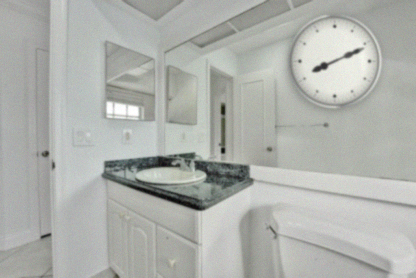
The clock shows **8:11**
